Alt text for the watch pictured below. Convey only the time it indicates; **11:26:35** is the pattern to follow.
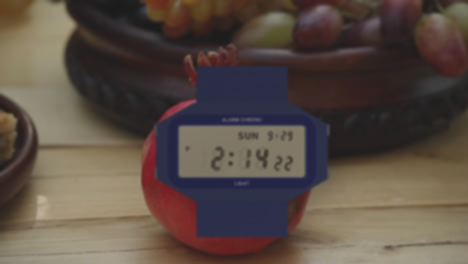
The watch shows **2:14:22**
